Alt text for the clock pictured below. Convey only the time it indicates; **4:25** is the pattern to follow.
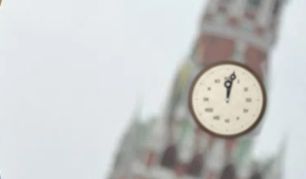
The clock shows **12:02**
